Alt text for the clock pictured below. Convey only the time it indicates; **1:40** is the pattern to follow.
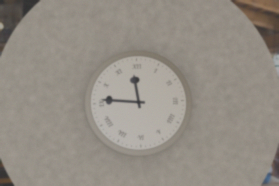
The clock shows **11:46**
